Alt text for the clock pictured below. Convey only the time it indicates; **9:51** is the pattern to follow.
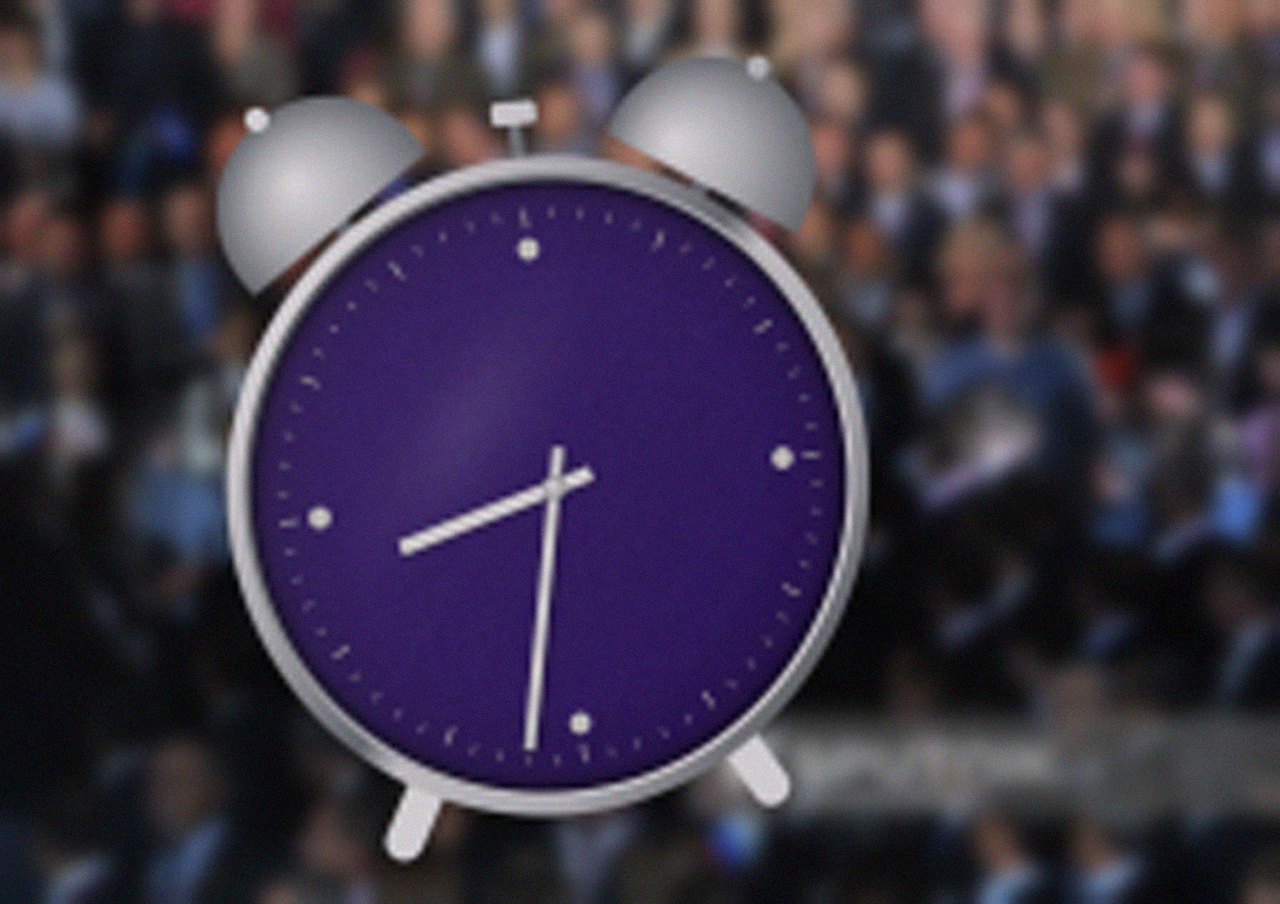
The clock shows **8:32**
